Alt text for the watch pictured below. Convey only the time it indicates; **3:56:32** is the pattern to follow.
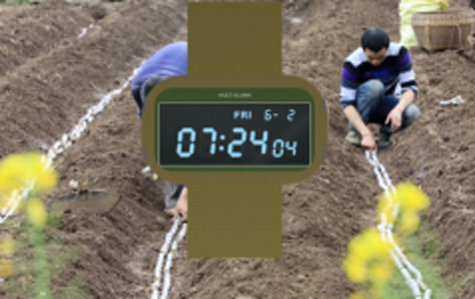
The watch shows **7:24:04**
